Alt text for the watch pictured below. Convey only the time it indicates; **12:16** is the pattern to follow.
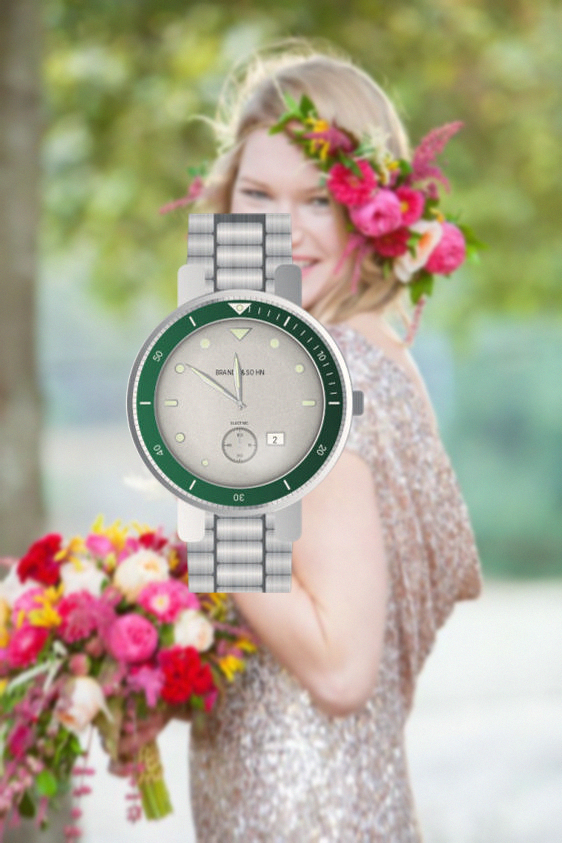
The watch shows **11:51**
